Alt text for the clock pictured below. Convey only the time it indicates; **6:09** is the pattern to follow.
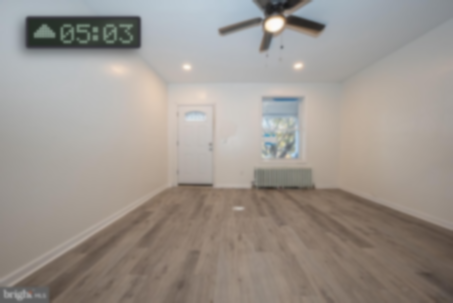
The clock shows **5:03**
